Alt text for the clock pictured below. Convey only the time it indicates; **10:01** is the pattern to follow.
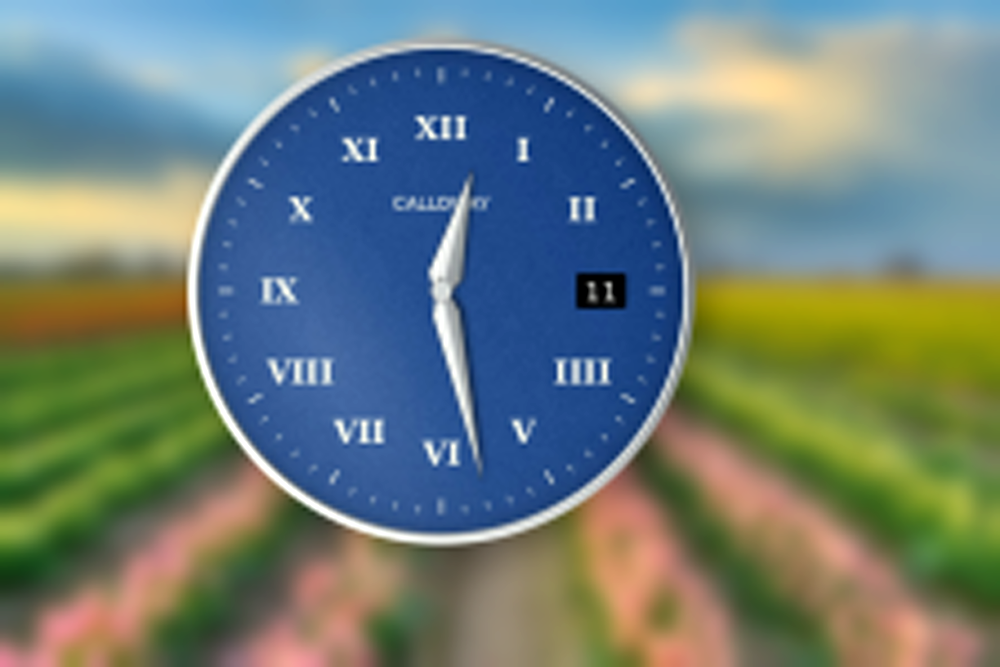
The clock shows **12:28**
